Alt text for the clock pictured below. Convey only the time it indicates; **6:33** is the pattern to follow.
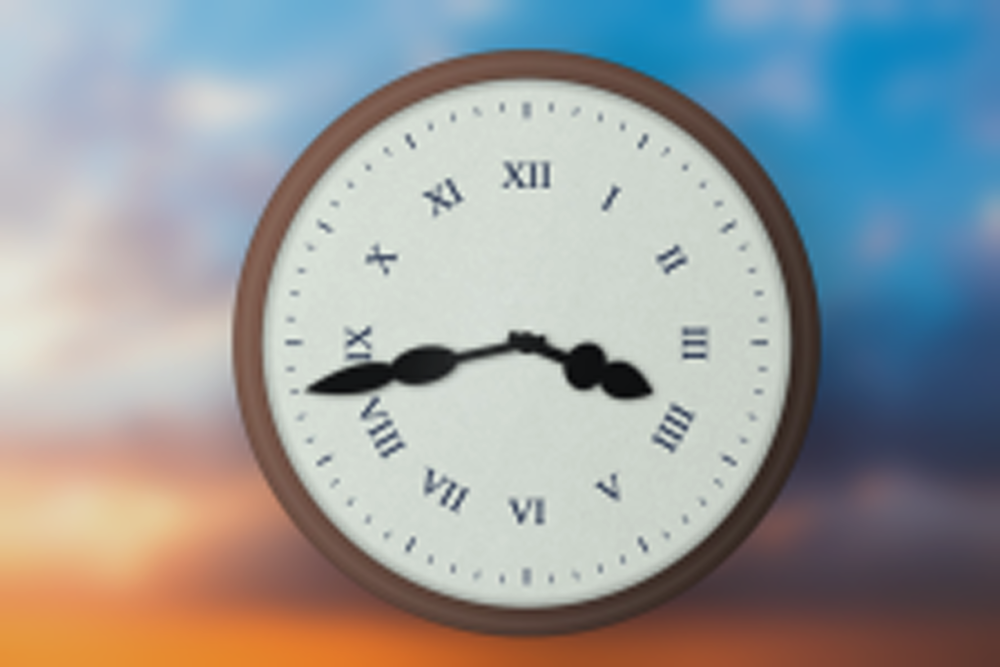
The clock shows **3:43**
